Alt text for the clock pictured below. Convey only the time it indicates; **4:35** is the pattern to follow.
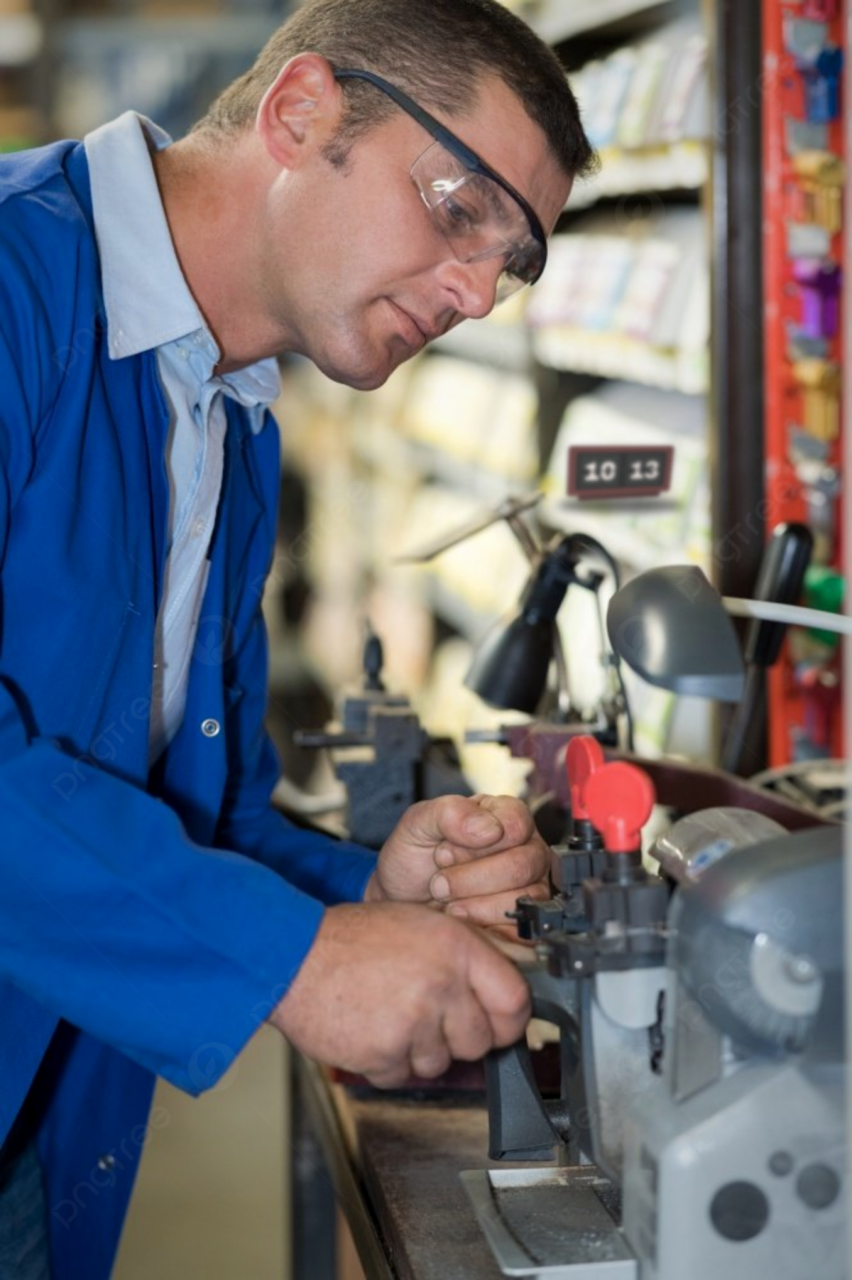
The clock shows **10:13**
